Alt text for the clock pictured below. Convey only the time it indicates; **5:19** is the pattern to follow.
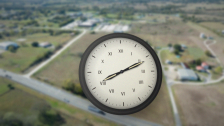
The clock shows **8:11**
